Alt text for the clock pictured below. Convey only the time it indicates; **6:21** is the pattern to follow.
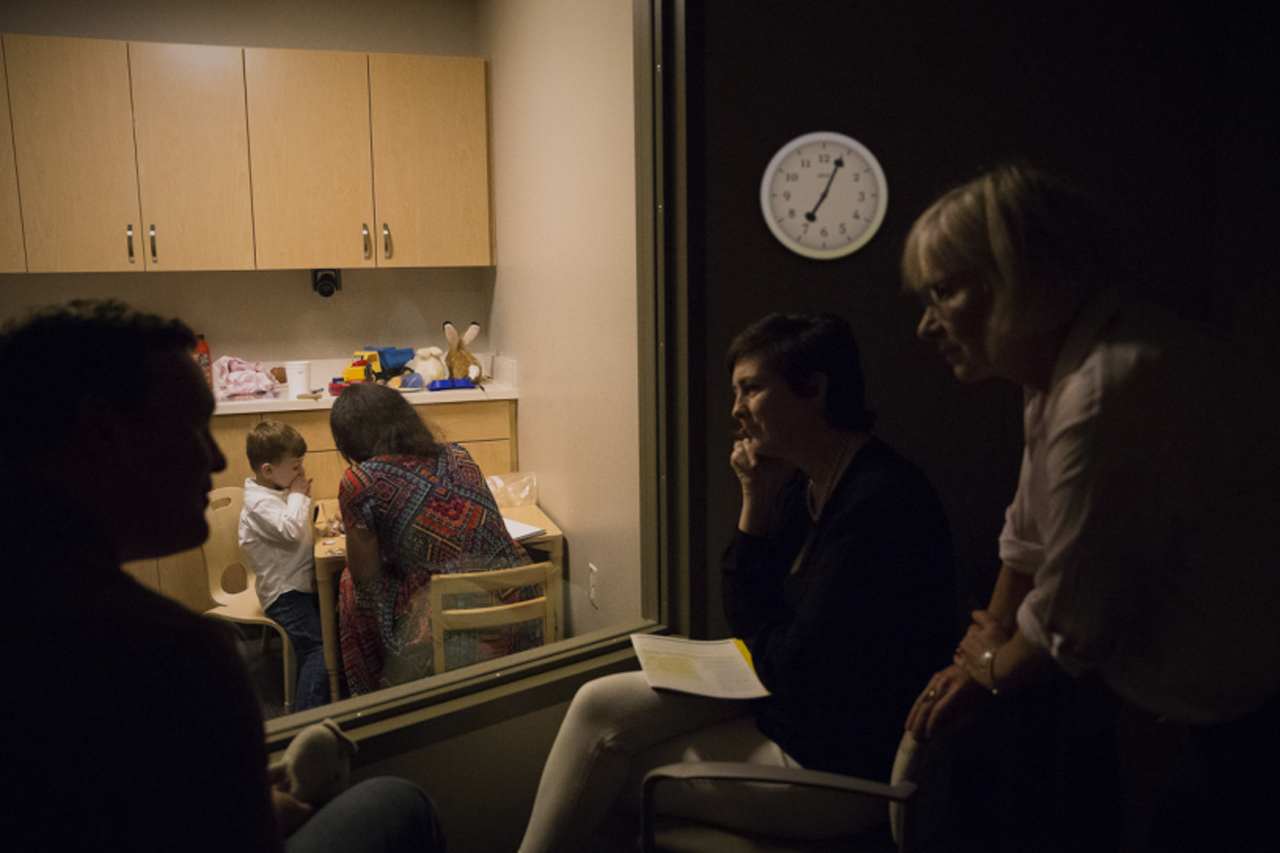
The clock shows **7:04**
